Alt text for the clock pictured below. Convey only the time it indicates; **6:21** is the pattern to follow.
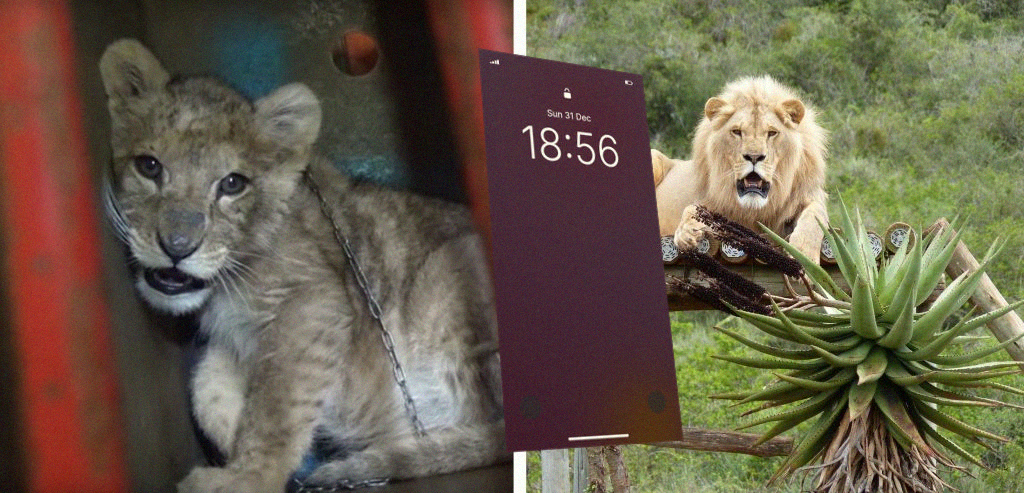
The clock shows **18:56**
